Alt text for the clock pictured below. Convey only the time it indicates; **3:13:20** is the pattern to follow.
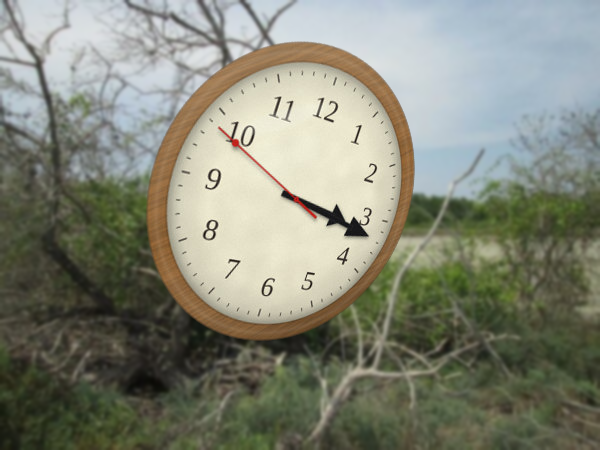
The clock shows **3:16:49**
